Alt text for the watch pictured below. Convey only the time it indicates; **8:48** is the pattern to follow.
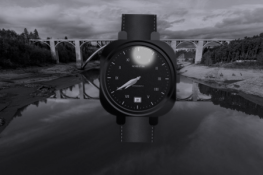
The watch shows **7:40**
